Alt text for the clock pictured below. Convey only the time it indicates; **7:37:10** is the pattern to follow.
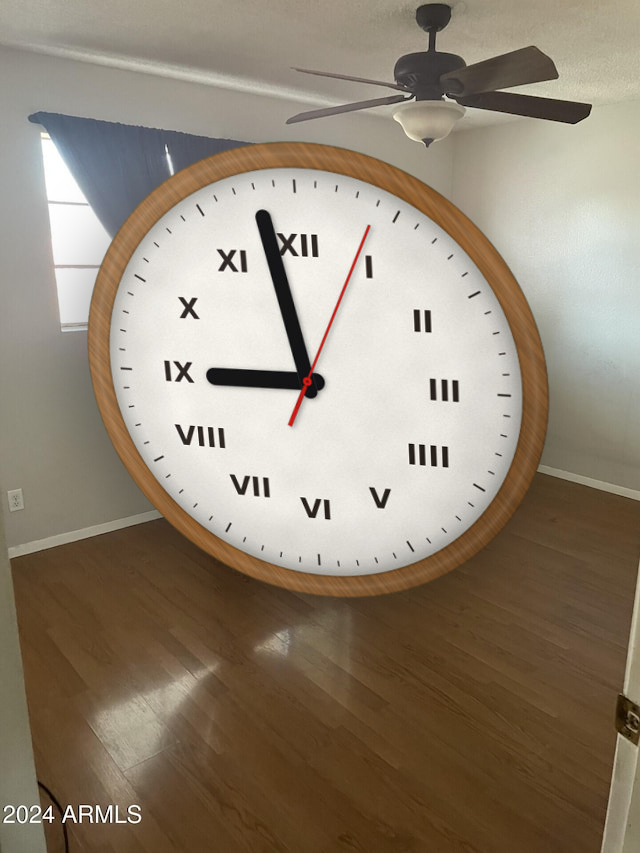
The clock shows **8:58:04**
